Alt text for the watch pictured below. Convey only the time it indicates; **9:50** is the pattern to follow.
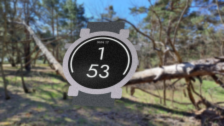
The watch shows **1:53**
